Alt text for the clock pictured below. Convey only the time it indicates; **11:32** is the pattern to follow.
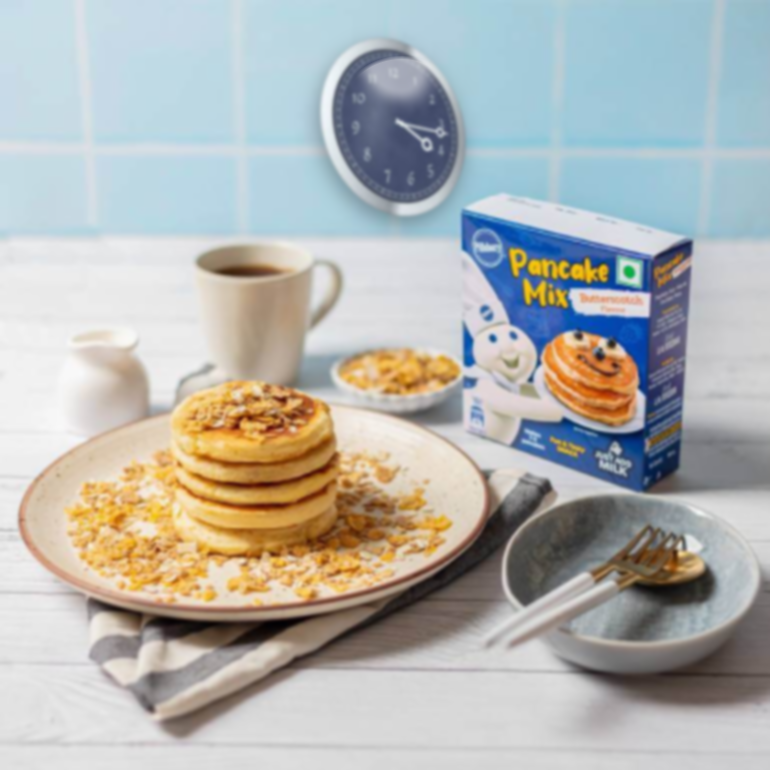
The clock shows **4:17**
